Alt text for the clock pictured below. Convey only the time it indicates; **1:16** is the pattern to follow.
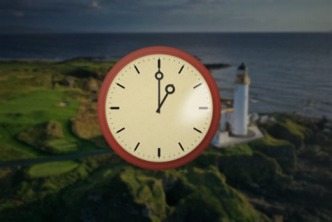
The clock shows **1:00**
